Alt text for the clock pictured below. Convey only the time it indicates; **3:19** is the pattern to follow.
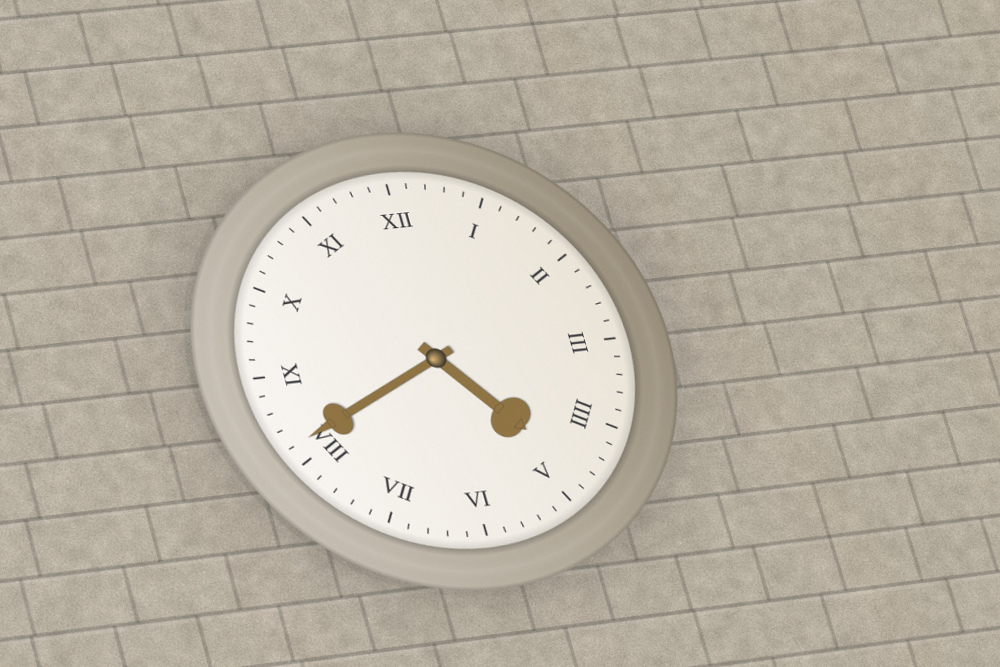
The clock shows **4:41**
